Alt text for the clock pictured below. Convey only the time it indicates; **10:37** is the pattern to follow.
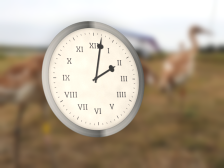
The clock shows **2:02**
